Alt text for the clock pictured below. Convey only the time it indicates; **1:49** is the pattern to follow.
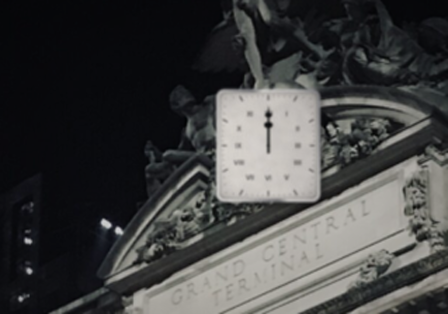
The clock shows **12:00**
